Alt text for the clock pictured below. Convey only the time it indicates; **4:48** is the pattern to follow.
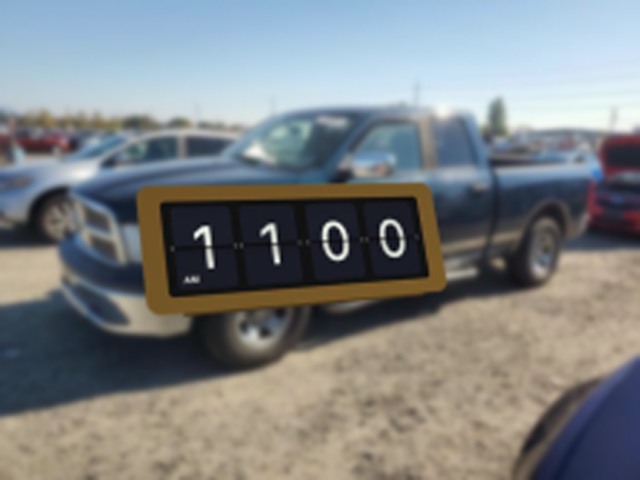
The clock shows **11:00**
